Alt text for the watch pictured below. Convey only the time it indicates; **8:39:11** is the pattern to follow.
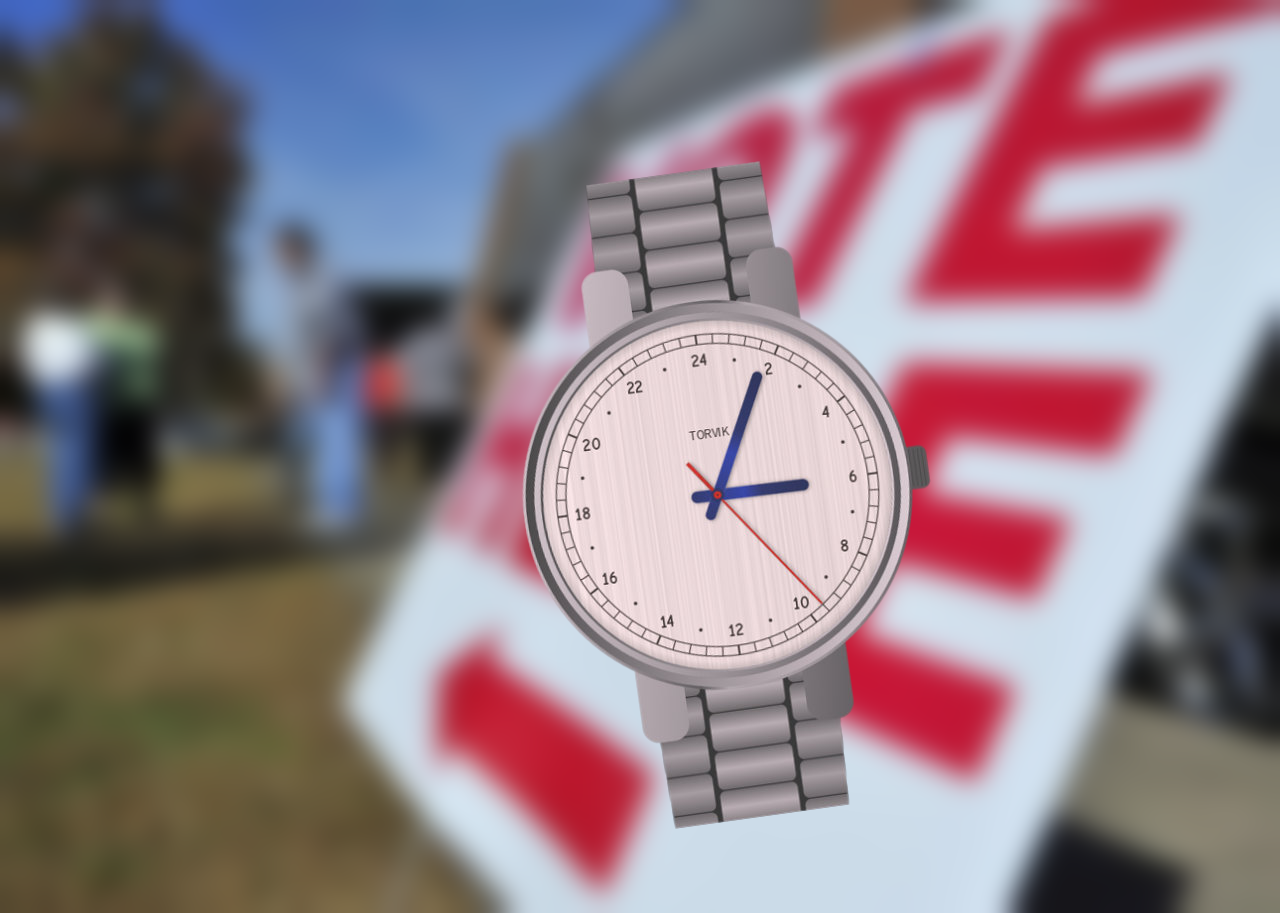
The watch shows **6:04:24**
